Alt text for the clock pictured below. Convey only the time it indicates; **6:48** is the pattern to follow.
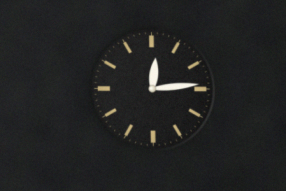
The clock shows **12:14**
